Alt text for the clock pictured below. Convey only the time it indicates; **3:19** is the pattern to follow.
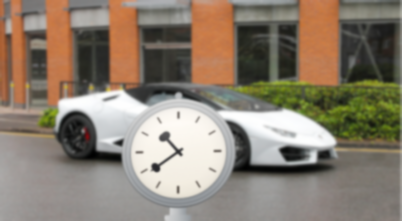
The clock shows **10:39**
